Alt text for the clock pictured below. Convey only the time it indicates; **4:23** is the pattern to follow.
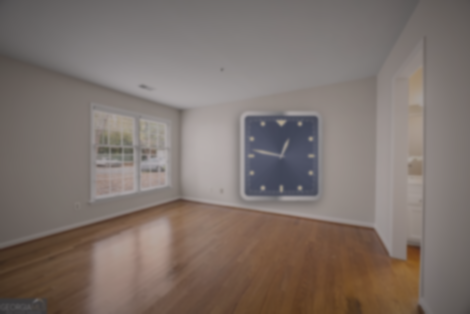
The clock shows **12:47**
